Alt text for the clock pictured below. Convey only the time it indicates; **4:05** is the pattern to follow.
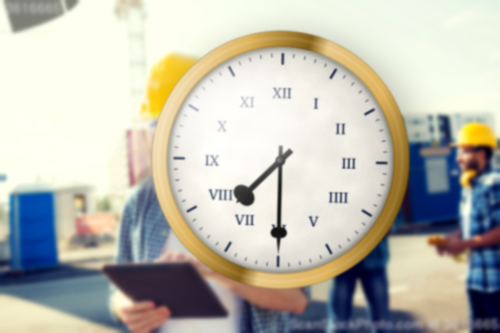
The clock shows **7:30**
